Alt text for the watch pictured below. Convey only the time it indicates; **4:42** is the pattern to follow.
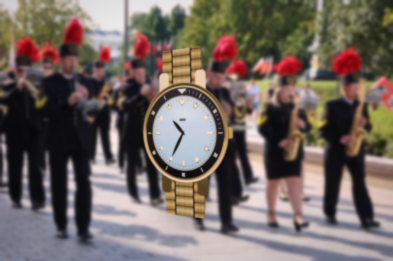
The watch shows **10:35**
